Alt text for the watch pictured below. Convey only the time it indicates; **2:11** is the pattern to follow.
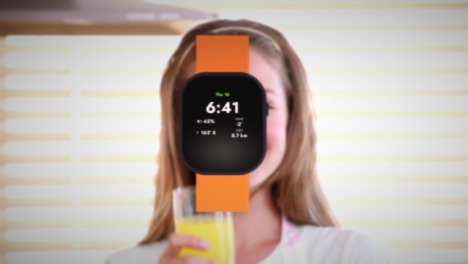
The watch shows **6:41**
